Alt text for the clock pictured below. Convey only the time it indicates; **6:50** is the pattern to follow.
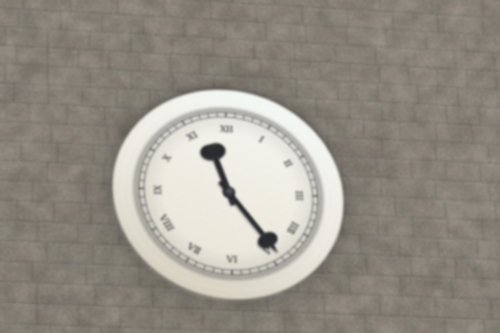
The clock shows **11:24**
